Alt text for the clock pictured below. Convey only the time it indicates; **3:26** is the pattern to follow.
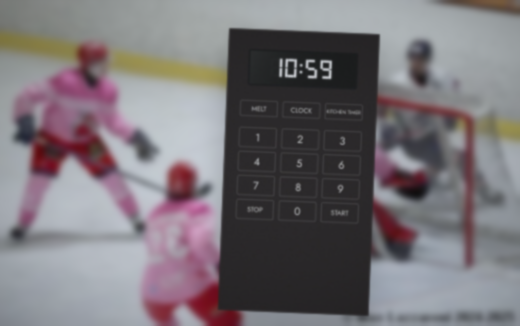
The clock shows **10:59**
